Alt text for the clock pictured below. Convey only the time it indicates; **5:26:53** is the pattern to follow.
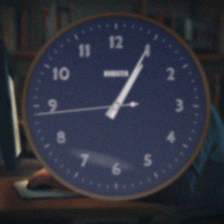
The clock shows **1:04:44**
